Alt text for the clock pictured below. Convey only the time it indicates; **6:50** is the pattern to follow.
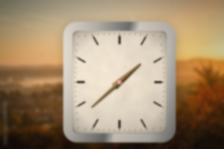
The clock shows **1:38**
